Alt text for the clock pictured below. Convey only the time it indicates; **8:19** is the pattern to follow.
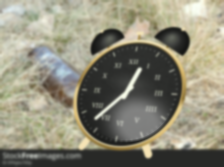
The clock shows **12:37**
